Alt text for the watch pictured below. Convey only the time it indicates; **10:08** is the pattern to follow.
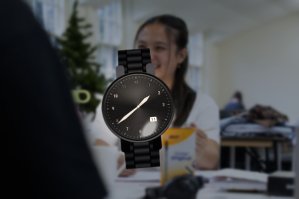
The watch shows **1:39**
